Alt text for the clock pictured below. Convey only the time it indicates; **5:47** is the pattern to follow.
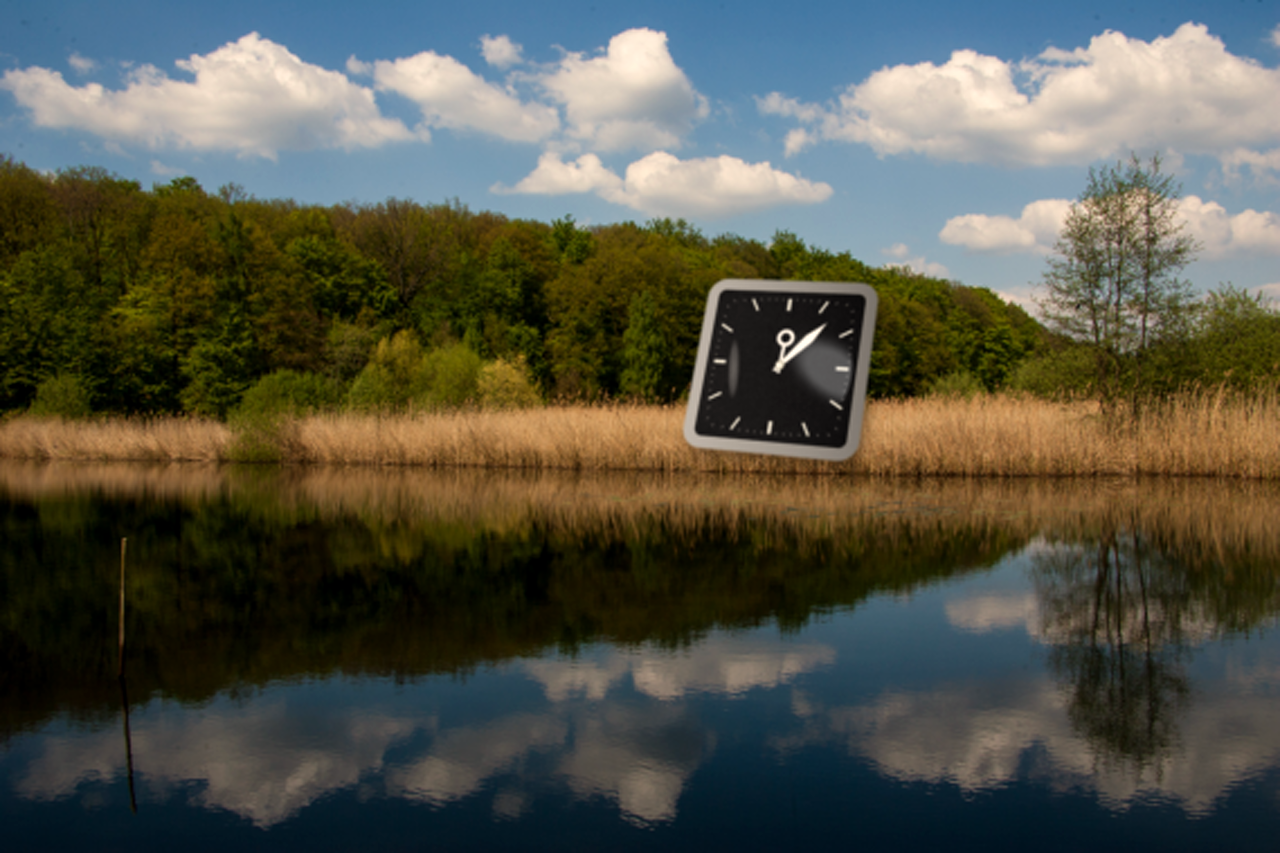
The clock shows **12:07**
